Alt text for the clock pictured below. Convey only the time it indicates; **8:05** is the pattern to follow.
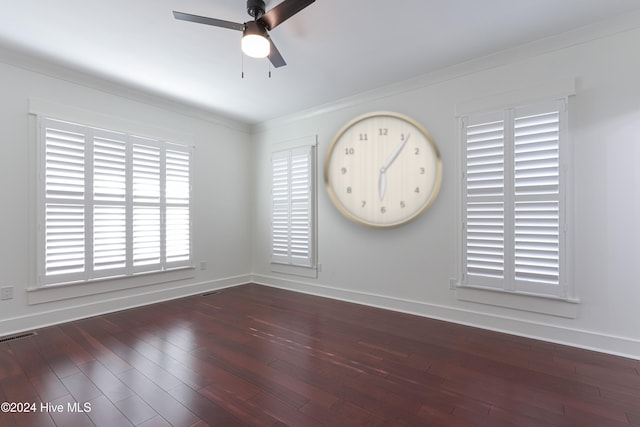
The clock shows **6:06**
